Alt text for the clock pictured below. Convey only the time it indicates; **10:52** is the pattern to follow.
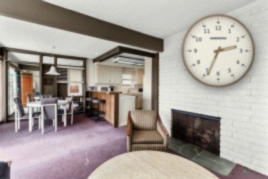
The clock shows **2:34**
